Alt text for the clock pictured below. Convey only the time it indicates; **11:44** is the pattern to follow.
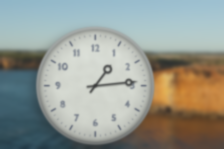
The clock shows **1:14**
